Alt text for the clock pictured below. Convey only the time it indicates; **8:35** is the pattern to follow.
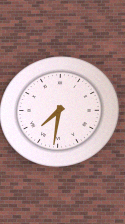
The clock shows **7:31**
